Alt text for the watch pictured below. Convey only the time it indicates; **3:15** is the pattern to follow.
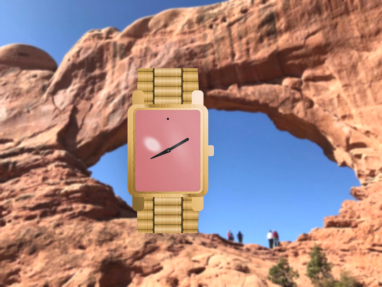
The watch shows **8:10**
